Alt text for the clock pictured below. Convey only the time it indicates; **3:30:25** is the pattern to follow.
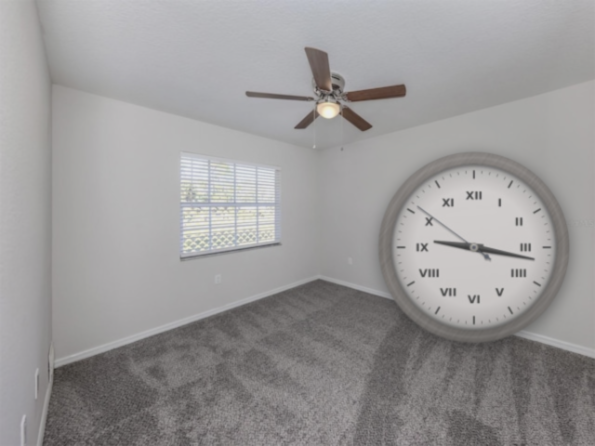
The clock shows **9:16:51**
